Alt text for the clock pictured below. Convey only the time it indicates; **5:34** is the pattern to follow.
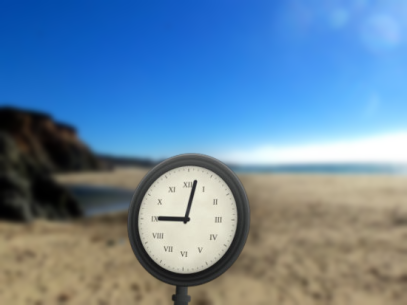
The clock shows **9:02**
